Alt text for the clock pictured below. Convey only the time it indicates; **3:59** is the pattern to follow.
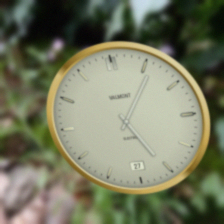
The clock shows **5:06**
